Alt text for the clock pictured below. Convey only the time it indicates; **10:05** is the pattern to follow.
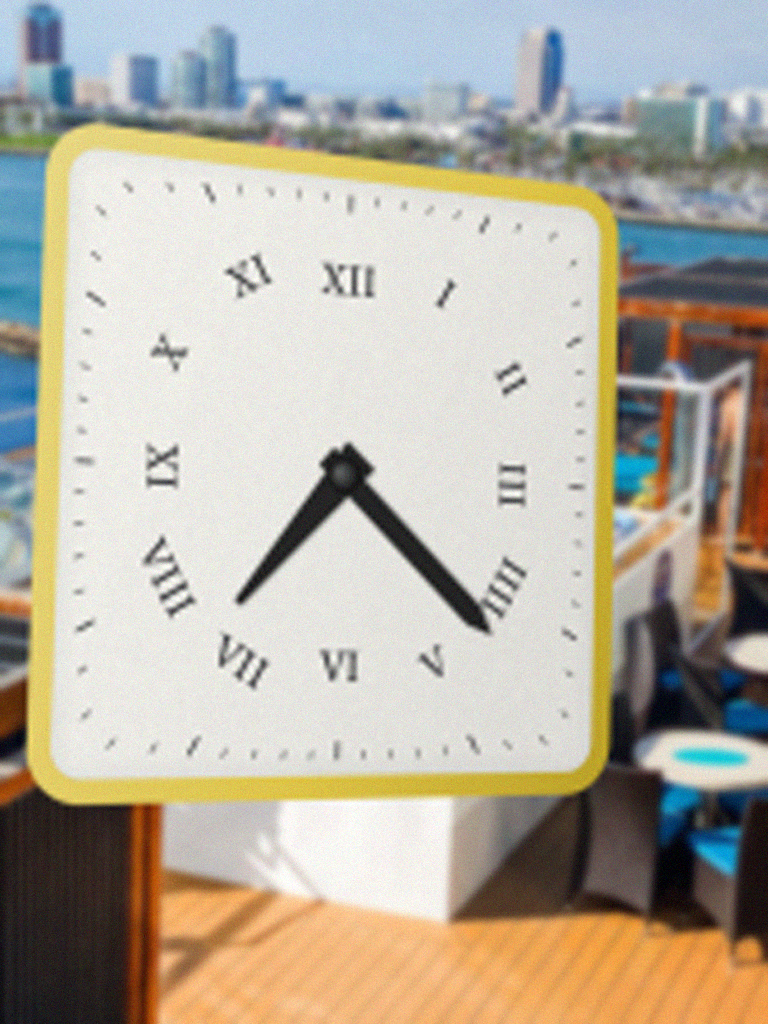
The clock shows **7:22**
